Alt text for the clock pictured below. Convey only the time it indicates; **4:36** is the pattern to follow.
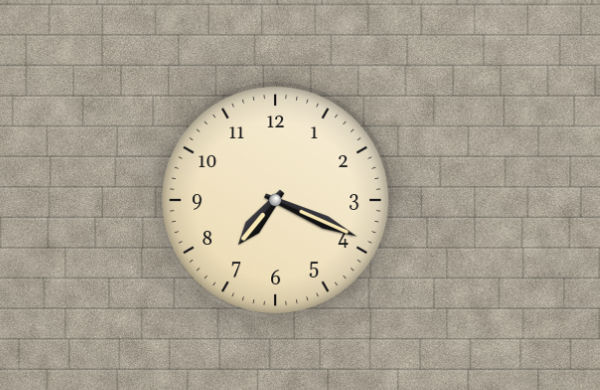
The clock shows **7:19**
